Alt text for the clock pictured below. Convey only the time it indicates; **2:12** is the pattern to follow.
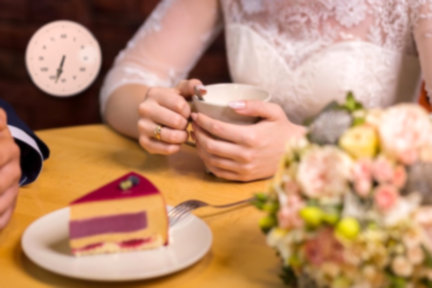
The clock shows **6:33**
